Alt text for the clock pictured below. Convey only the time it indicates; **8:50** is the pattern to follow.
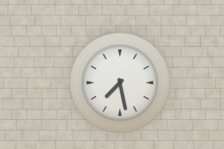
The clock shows **7:28**
